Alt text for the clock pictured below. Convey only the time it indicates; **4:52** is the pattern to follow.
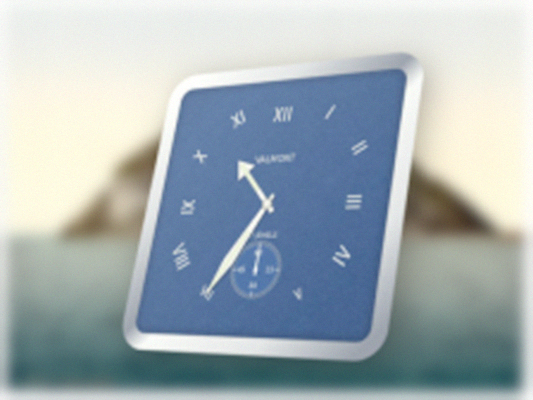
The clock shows **10:35**
